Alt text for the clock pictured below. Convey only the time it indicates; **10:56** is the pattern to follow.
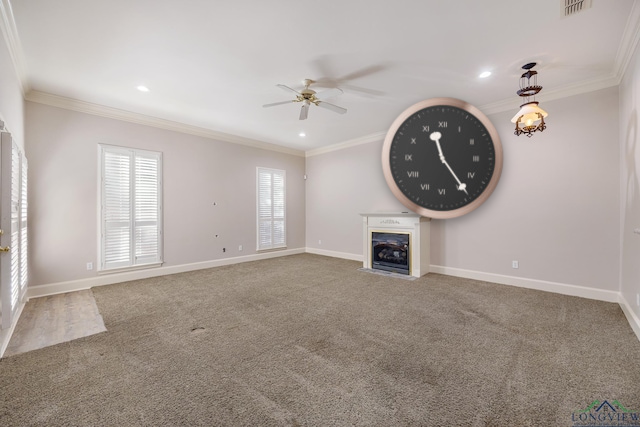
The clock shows **11:24**
